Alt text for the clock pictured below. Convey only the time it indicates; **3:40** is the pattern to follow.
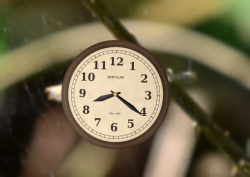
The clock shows **8:21**
